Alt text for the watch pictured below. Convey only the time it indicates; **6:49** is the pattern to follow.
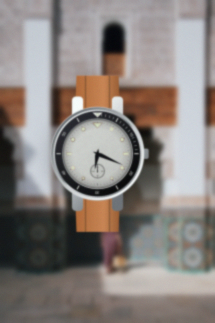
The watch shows **6:19**
